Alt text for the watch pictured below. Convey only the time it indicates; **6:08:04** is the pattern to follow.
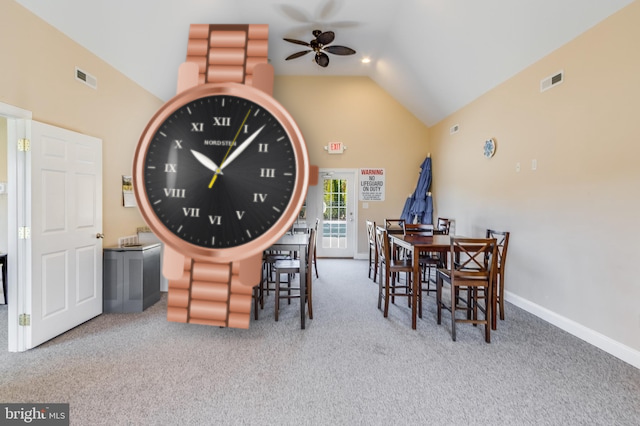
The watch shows **10:07:04**
